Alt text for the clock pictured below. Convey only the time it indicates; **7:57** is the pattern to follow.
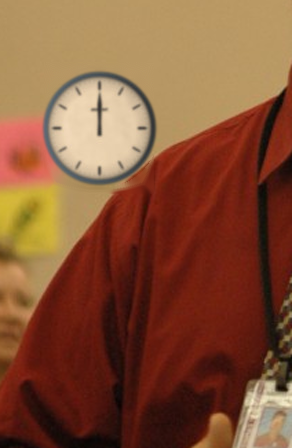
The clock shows **12:00**
